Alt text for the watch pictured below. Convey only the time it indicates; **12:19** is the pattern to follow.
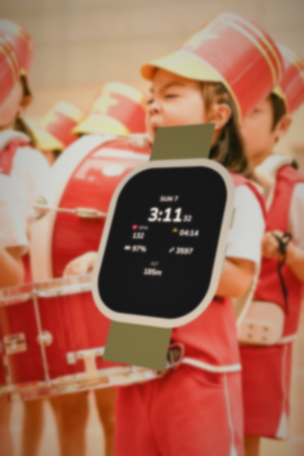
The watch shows **3:11**
